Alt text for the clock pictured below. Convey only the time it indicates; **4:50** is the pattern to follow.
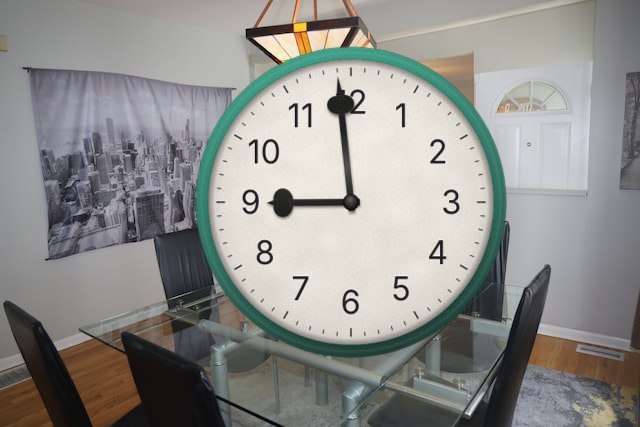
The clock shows **8:59**
